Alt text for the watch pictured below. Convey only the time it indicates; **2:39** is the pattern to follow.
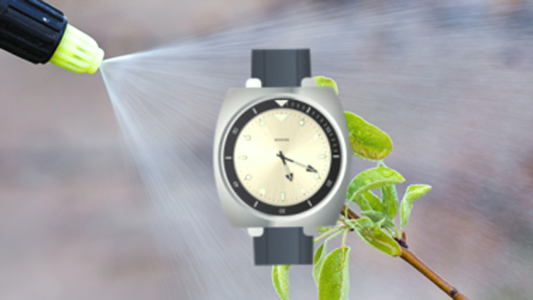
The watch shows **5:19**
